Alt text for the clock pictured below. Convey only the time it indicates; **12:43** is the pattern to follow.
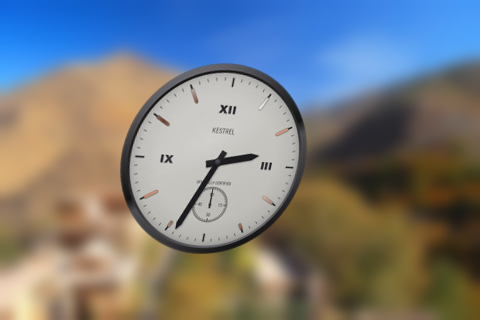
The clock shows **2:34**
